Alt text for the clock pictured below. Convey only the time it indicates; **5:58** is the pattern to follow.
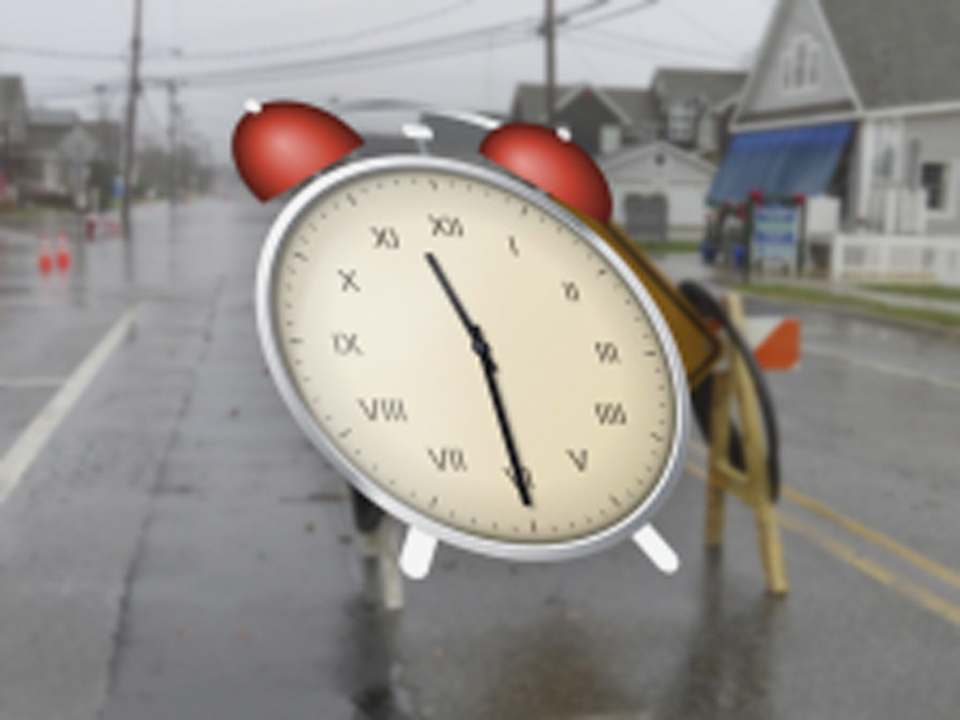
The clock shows **11:30**
